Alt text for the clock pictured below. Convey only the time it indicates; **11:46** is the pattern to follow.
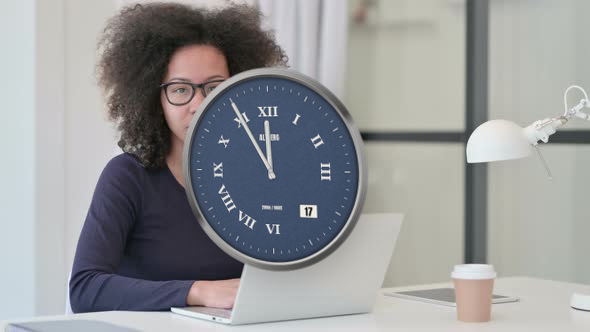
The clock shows **11:55**
